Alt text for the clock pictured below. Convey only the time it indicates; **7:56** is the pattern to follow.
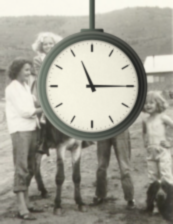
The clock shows **11:15**
